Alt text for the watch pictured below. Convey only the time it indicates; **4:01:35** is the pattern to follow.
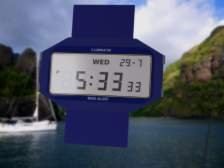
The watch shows **5:33:33**
